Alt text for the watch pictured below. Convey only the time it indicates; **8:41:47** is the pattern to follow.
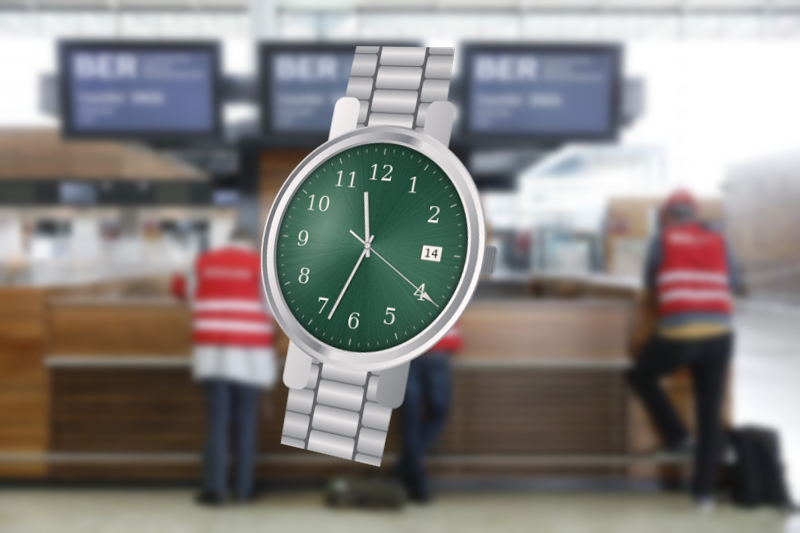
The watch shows **11:33:20**
